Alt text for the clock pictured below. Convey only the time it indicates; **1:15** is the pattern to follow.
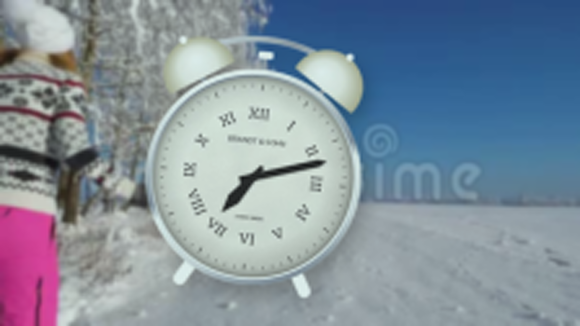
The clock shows **7:12**
